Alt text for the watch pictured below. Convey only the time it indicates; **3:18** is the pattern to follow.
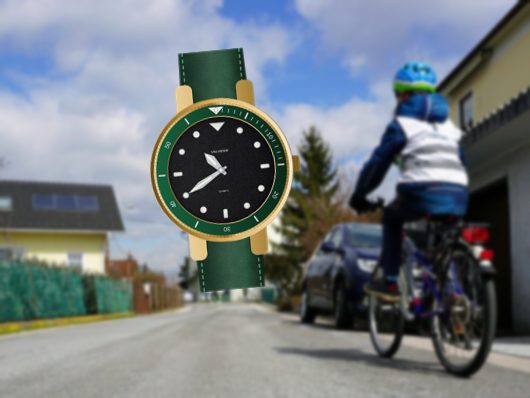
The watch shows **10:40**
